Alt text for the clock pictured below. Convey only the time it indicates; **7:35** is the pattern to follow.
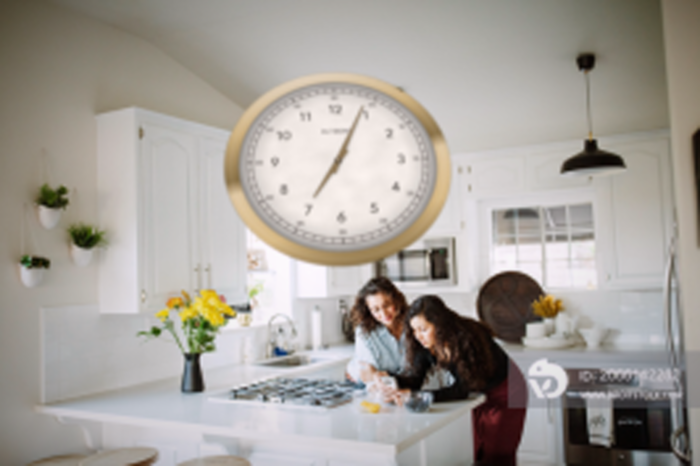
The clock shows **7:04**
